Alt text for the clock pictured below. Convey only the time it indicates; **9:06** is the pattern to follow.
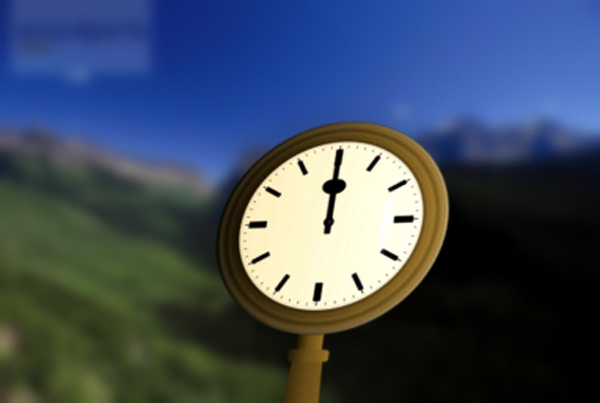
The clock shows **12:00**
